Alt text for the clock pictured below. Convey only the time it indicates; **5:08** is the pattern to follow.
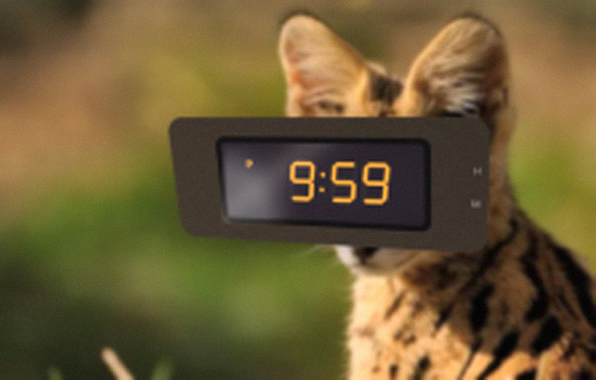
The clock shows **9:59**
